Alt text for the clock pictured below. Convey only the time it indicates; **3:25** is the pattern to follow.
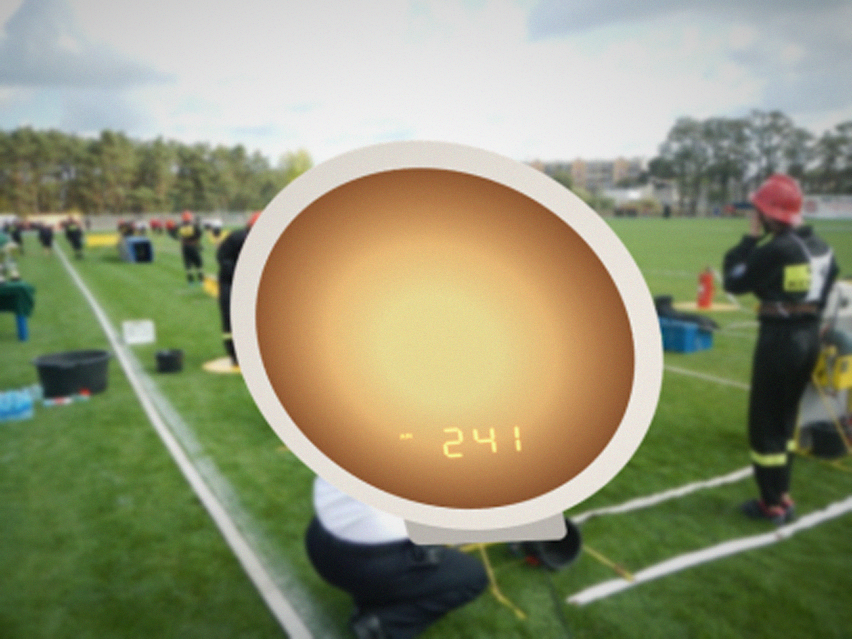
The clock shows **2:41**
